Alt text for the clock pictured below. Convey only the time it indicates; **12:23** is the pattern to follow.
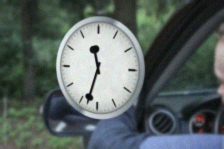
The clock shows **11:33**
